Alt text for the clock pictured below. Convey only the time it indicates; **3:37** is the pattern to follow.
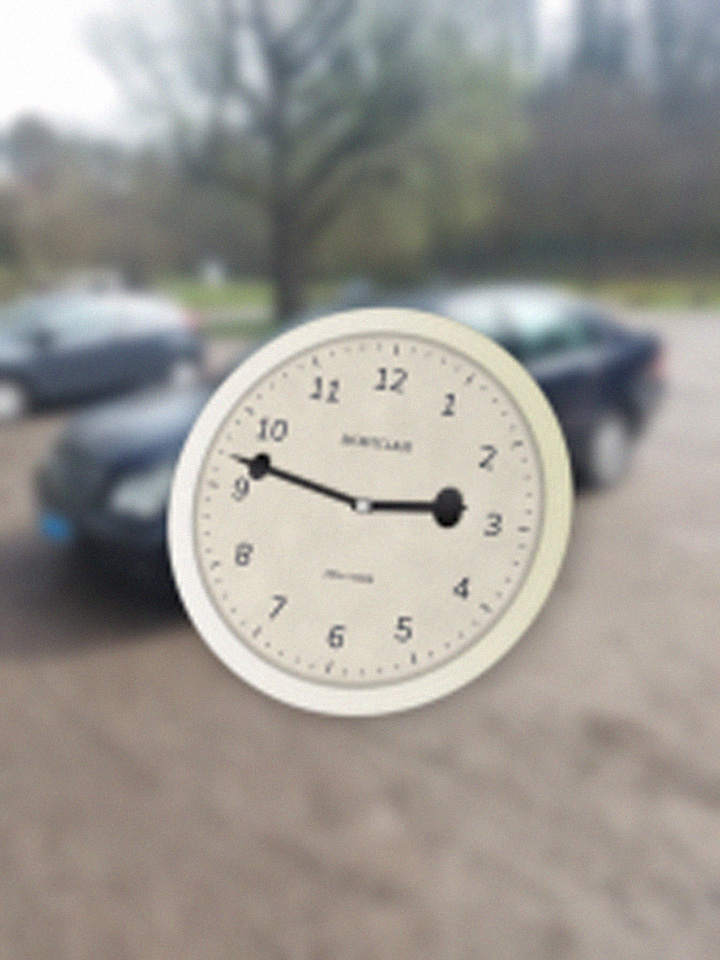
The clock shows **2:47**
